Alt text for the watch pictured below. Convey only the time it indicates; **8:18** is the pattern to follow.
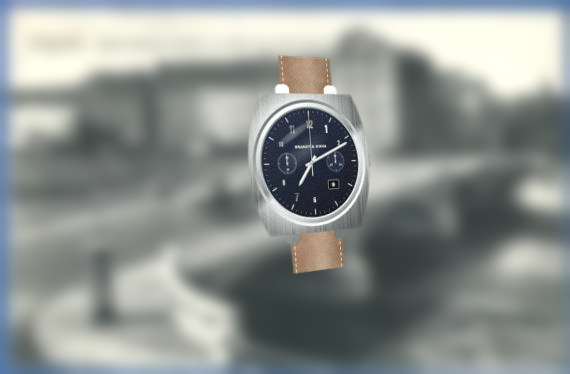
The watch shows **7:11**
